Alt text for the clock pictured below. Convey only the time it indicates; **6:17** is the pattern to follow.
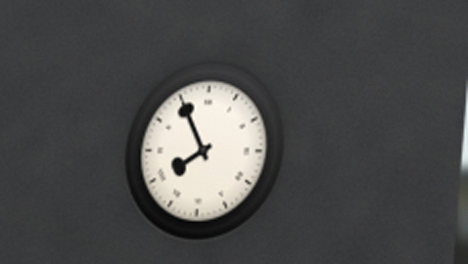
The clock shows **7:55**
